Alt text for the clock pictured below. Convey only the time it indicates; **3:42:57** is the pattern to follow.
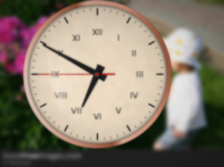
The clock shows **6:49:45**
